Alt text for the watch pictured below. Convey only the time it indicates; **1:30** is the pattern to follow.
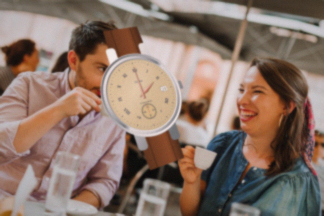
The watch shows **2:00**
